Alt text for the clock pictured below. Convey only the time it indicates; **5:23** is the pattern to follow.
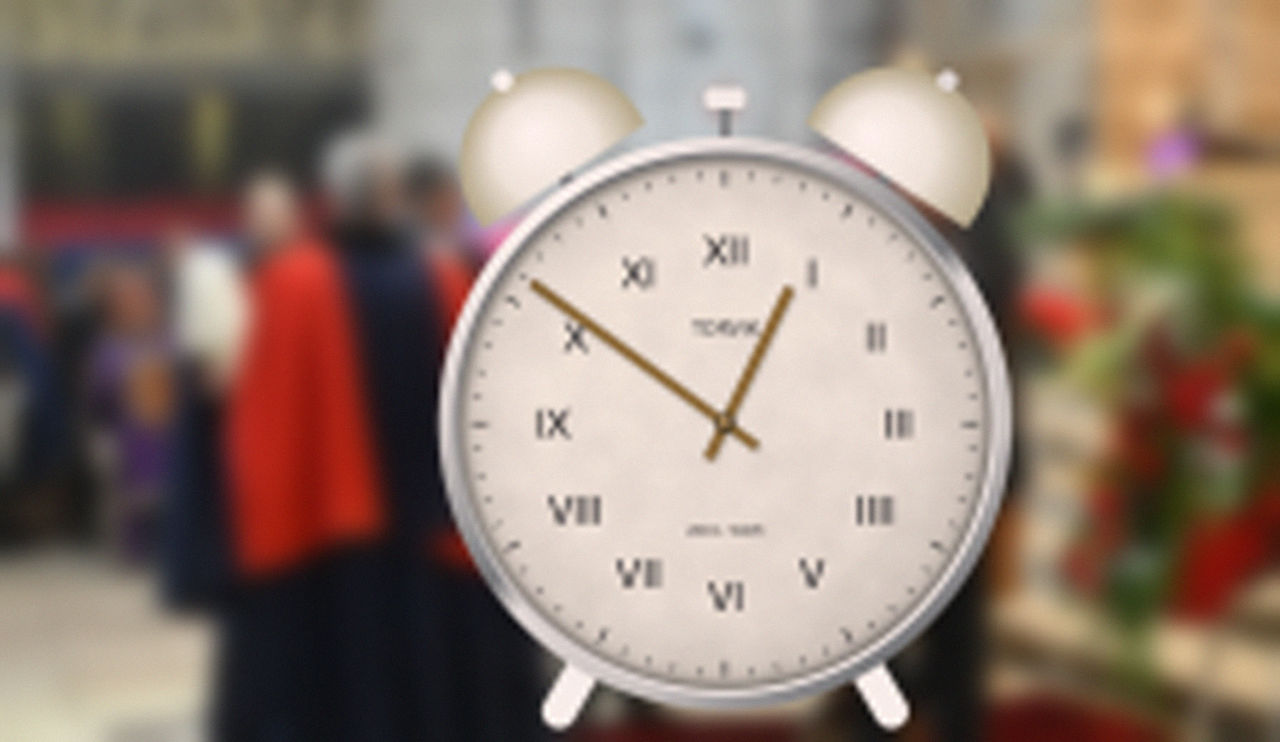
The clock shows **12:51**
